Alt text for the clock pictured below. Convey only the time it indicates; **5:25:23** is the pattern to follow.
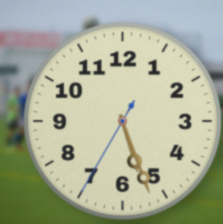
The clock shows **5:26:35**
